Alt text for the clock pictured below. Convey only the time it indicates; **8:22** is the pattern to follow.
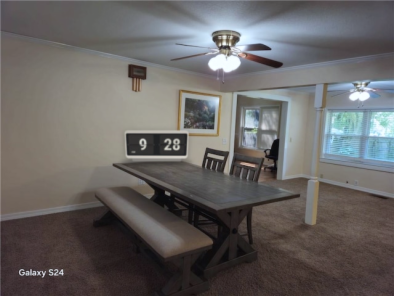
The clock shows **9:28**
